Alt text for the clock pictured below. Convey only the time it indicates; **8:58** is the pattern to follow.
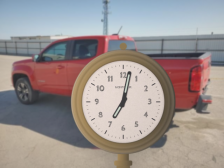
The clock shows **7:02**
